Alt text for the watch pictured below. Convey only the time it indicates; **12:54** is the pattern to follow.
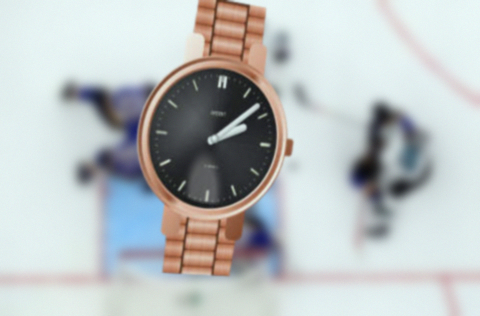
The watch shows **2:08**
